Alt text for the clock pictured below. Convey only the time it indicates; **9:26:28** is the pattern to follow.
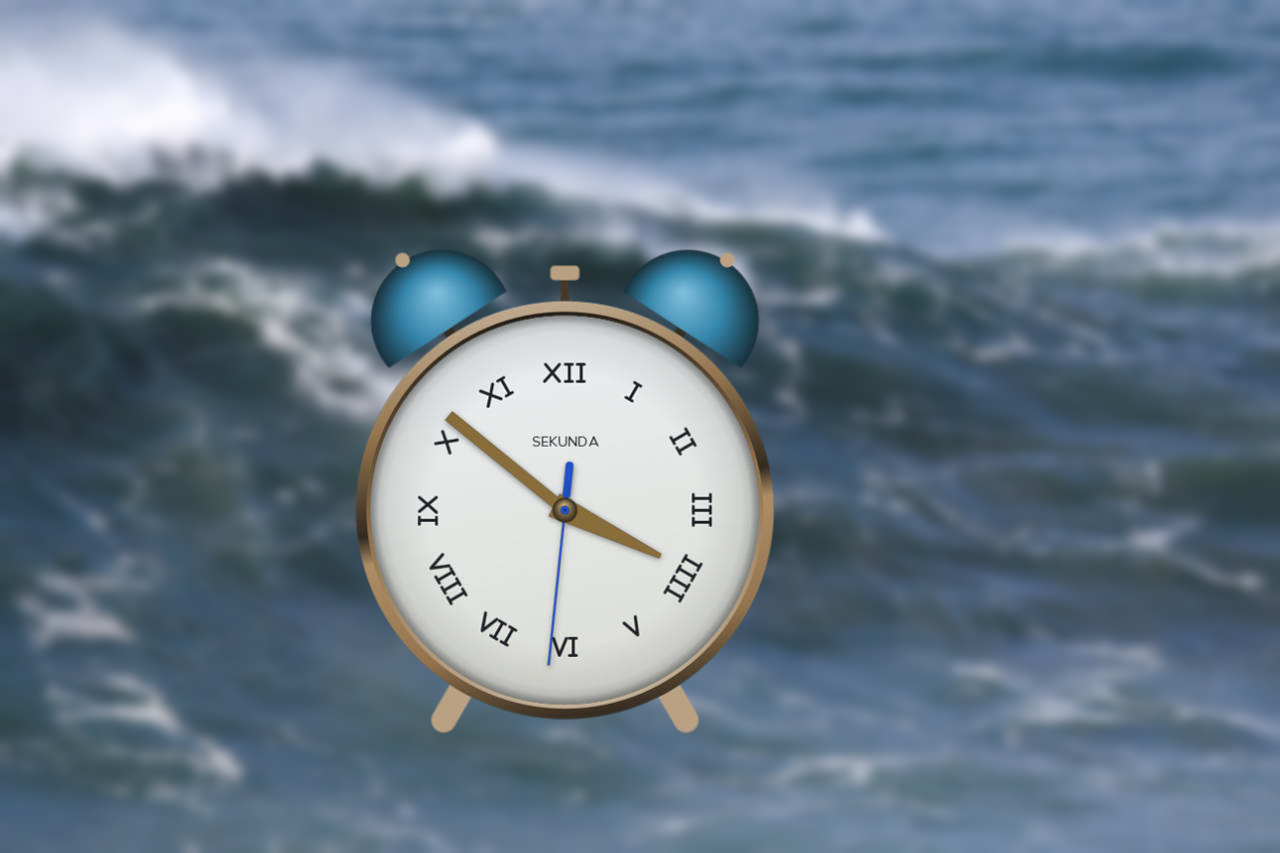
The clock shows **3:51:31**
